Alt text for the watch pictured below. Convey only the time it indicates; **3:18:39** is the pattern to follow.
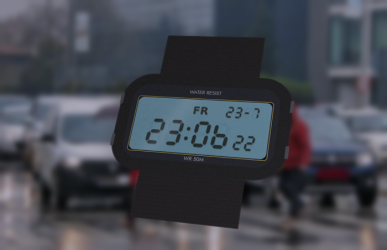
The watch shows **23:06:22**
